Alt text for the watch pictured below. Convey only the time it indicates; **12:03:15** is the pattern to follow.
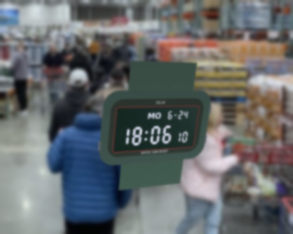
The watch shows **18:06:10**
